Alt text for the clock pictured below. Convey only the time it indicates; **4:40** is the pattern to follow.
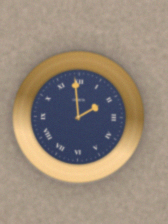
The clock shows **1:59**
